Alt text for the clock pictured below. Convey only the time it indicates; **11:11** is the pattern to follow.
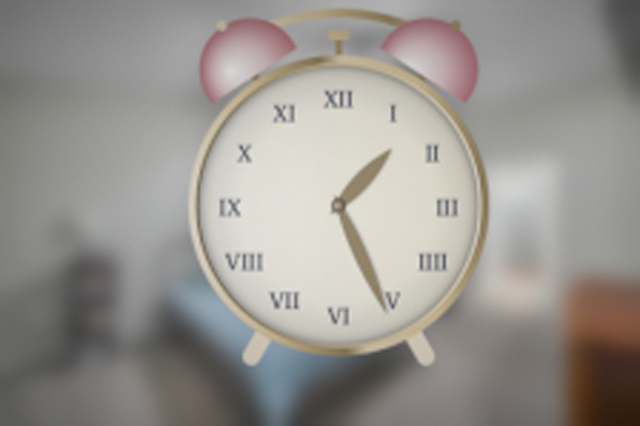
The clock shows **1:26**
